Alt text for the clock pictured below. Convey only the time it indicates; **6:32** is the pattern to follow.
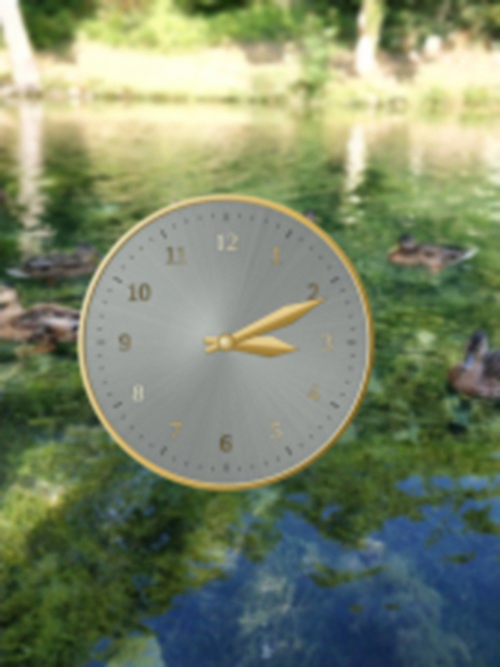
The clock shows **3:11**
